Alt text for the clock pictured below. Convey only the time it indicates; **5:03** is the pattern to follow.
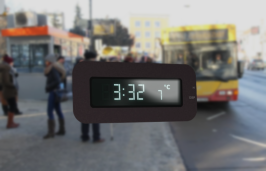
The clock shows **3:32**
